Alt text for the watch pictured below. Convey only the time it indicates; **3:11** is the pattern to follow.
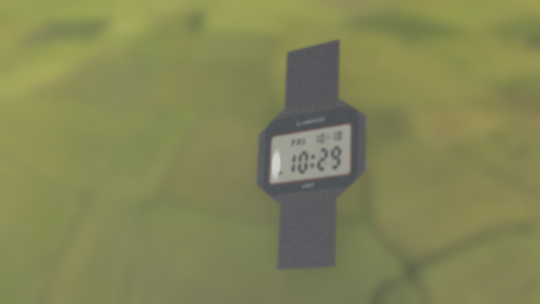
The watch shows **10:29**
